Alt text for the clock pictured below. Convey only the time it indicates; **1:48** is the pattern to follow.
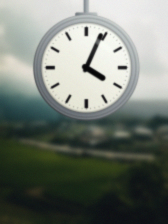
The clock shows **4:04**
